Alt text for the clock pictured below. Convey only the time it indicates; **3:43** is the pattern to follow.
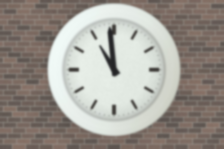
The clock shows **10:59**
